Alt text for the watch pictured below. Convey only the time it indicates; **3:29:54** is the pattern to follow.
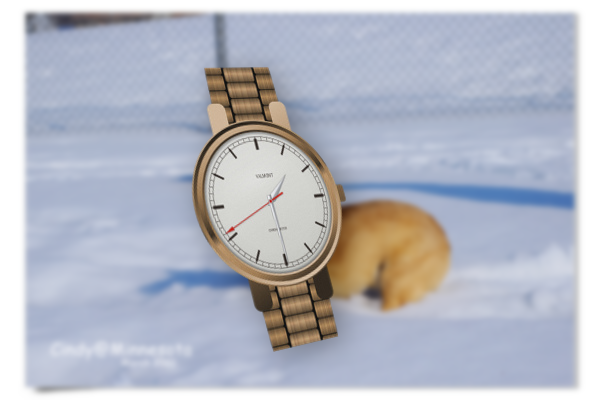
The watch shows **1:29:41**
